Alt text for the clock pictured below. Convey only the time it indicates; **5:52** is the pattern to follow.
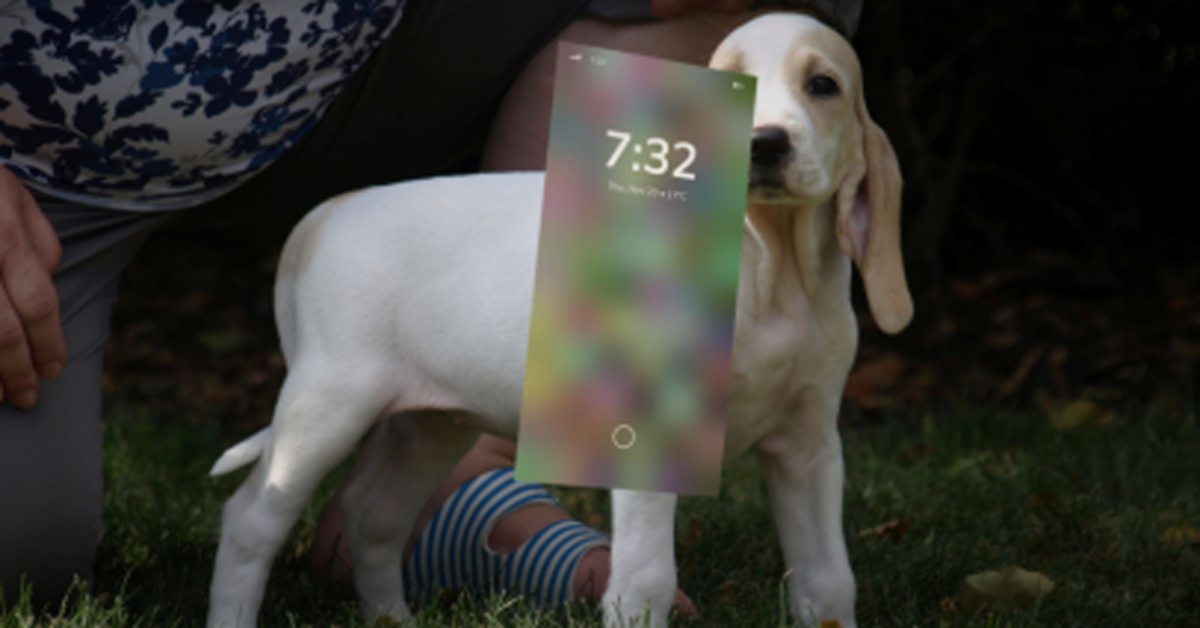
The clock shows **7:32**
